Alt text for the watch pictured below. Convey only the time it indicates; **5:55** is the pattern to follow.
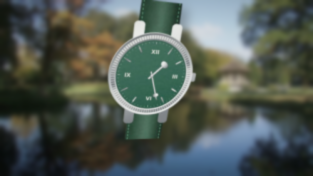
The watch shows **1:27**
